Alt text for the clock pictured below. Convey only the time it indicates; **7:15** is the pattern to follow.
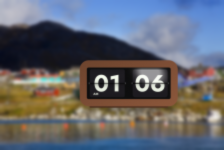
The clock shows **1:06**
